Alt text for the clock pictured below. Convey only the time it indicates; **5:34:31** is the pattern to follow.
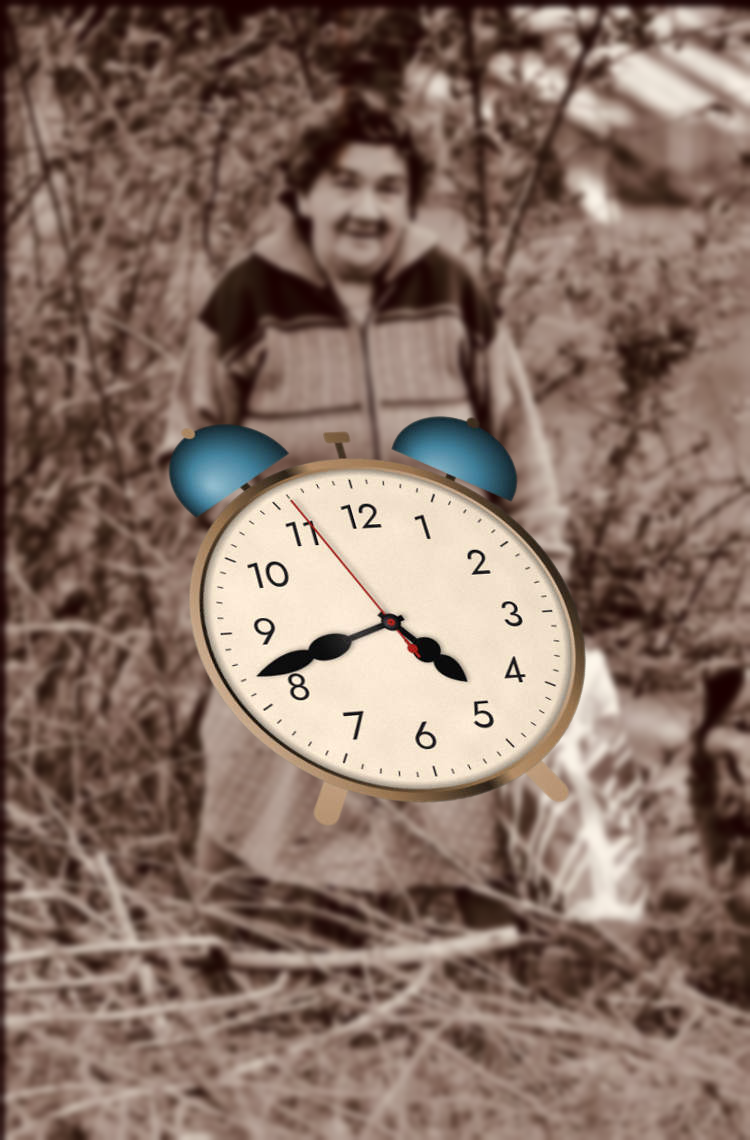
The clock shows **4:41:56**
